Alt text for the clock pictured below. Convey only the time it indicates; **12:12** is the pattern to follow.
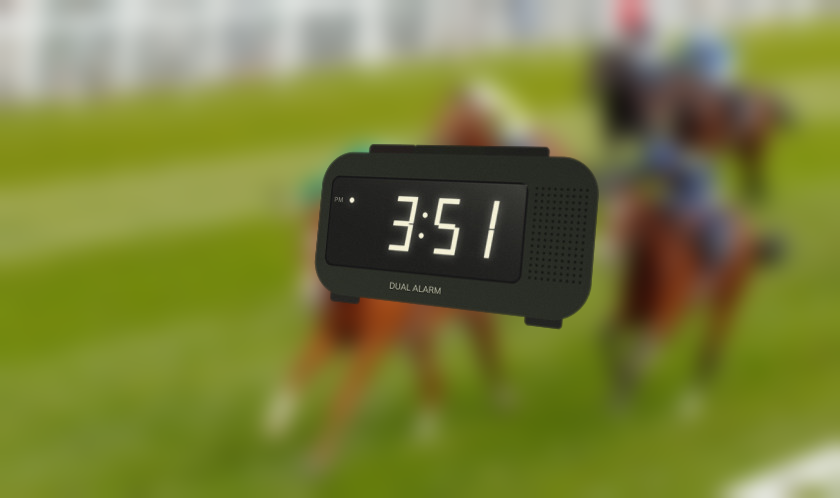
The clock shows **3:51**
